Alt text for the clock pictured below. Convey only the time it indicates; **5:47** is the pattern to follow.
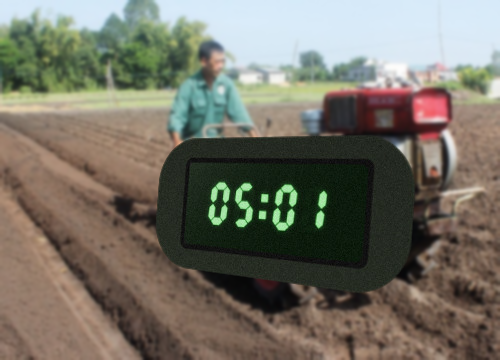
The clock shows **5:01**
